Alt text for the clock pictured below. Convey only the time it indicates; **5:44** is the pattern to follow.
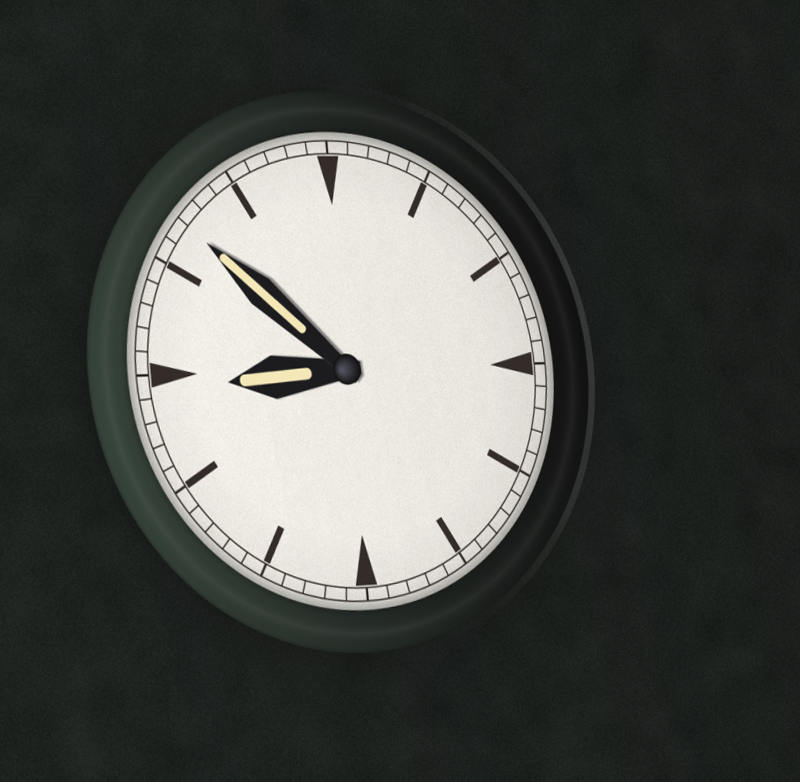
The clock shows **8:52**
